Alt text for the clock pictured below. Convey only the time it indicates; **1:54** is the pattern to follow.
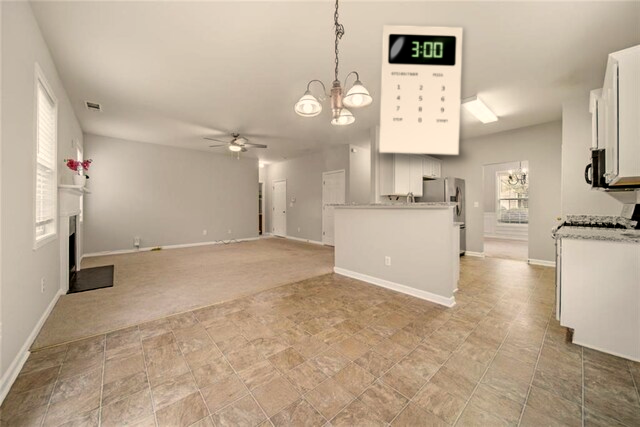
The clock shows **3:00**
